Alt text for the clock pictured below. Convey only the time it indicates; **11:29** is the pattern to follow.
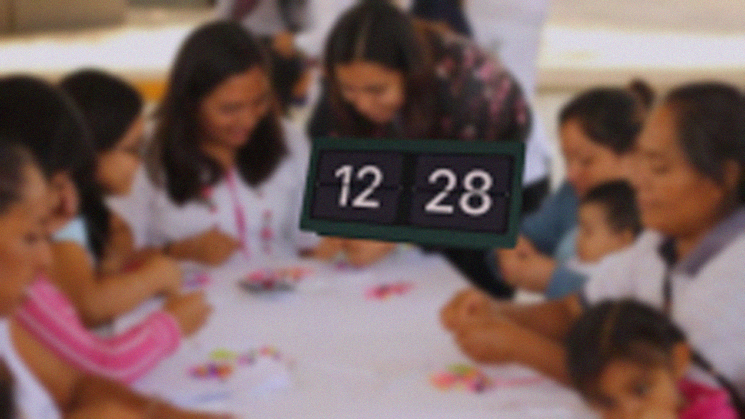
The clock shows **12:28**
